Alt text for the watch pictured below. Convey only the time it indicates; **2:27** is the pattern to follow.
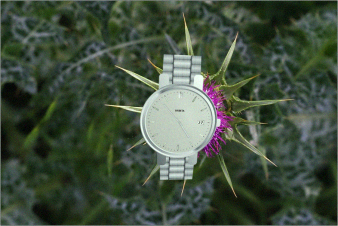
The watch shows **4:53**
